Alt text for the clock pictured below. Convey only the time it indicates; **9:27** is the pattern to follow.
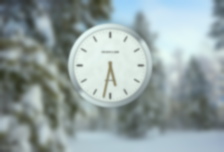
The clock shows **5:32**
